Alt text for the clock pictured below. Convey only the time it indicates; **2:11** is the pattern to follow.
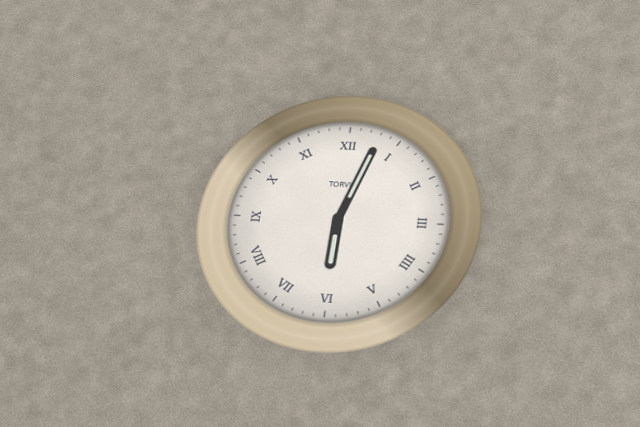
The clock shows **6:03**
